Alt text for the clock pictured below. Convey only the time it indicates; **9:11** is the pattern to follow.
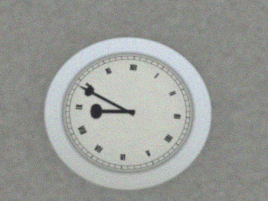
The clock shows **8:49**
